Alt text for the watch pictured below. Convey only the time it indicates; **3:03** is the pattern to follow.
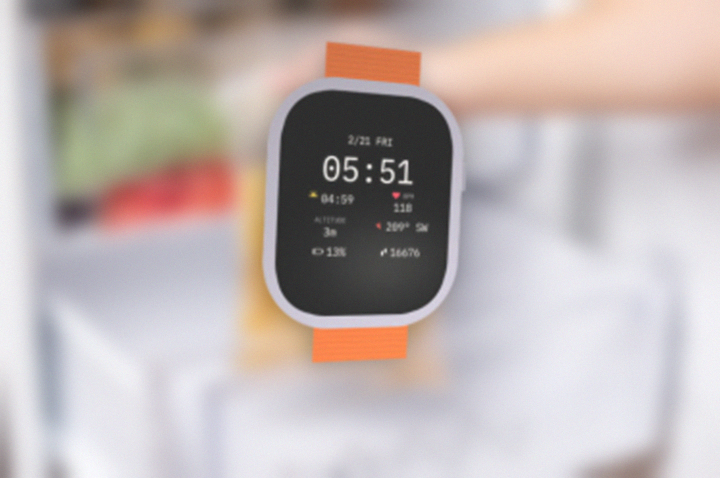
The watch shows **5:51**
